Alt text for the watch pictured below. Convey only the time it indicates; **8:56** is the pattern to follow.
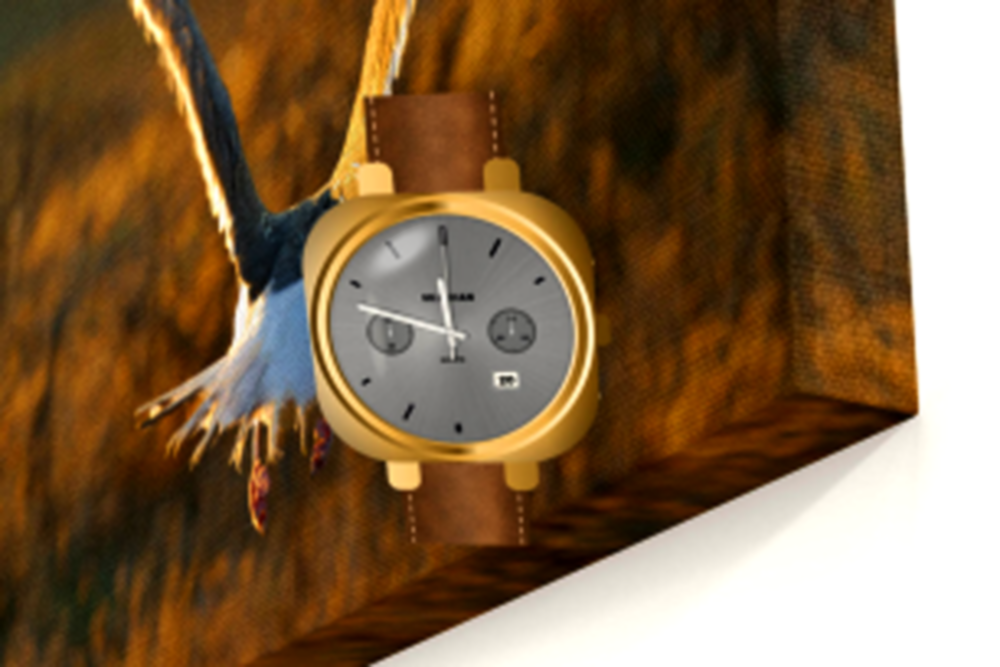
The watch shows **11:48**
